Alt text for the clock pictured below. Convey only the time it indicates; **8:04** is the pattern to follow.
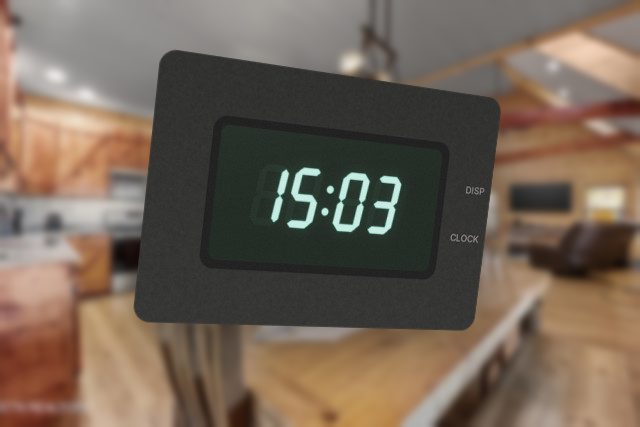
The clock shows **15:03**
